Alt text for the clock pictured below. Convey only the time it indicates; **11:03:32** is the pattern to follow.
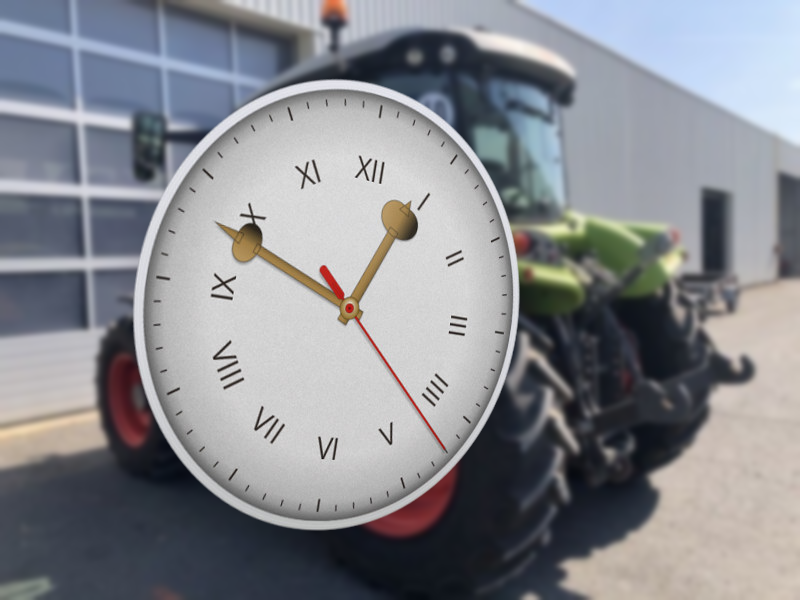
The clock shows **12:48:22**
